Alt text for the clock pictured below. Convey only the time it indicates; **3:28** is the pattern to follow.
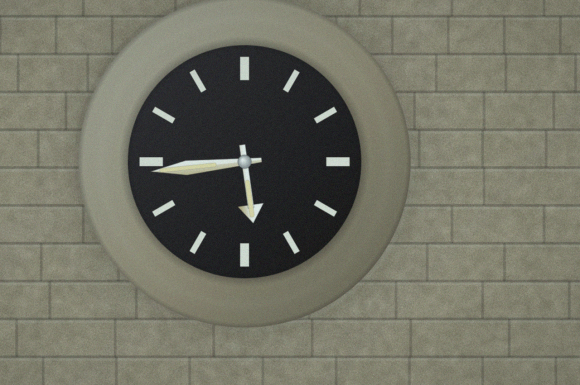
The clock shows **5:44**
